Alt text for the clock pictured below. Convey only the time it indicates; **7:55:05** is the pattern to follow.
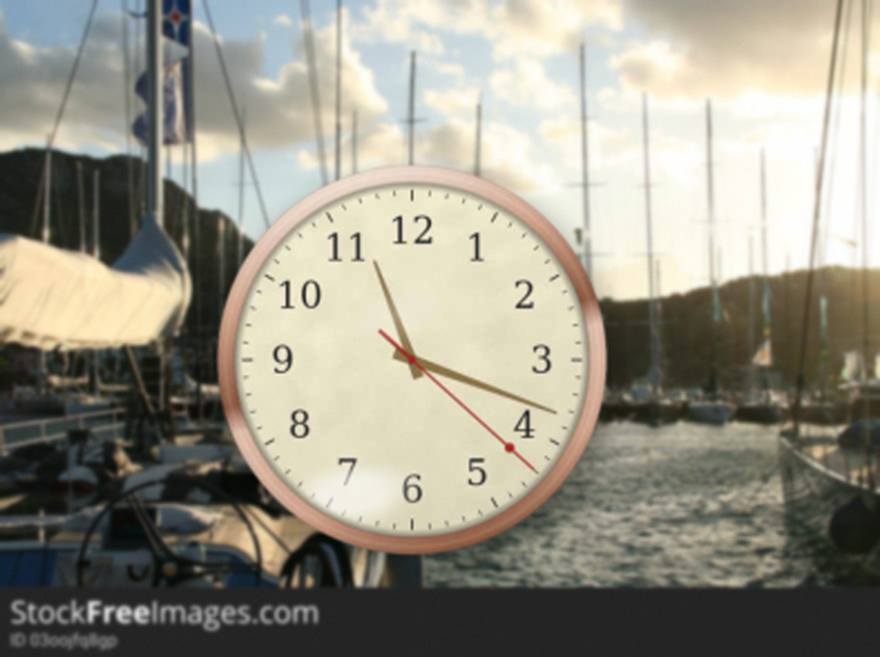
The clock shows **11:18:22**
